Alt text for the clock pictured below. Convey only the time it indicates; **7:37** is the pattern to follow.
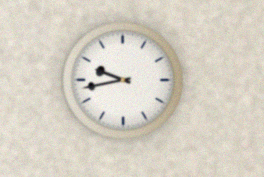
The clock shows **9:43**
